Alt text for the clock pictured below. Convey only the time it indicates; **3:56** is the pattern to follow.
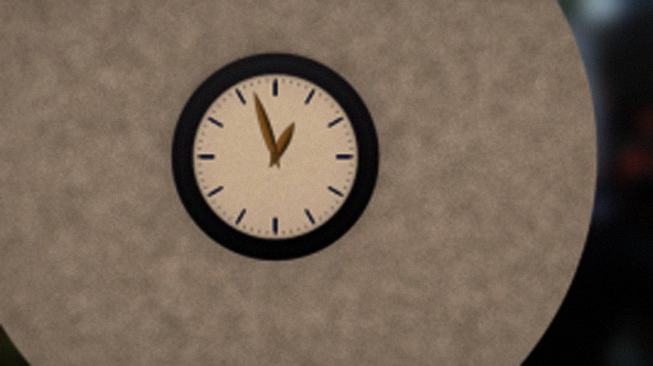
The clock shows **12:57**
